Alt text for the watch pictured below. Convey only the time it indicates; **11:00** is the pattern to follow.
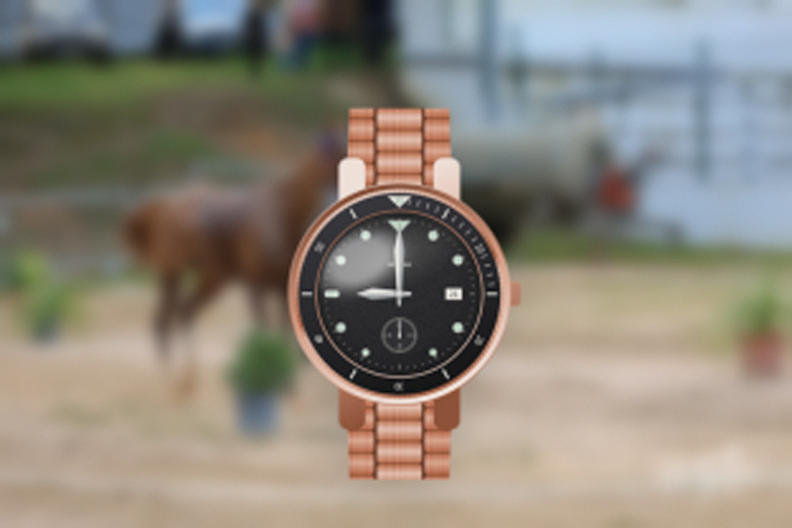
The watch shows **9:00**
